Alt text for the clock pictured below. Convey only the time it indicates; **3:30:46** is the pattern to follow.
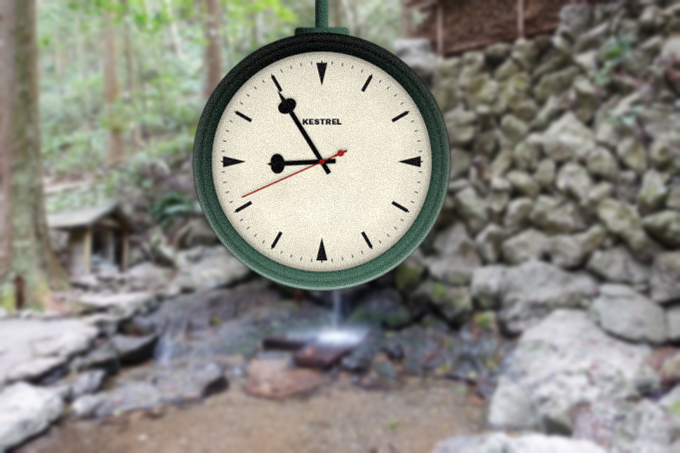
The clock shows **8:54:41**
